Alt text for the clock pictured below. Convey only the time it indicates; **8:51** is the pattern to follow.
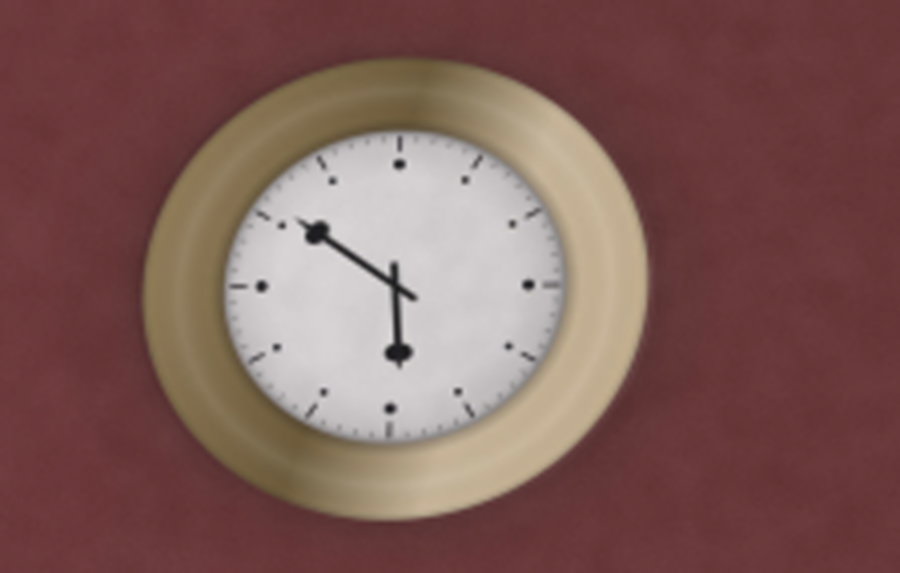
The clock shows **5:51**
